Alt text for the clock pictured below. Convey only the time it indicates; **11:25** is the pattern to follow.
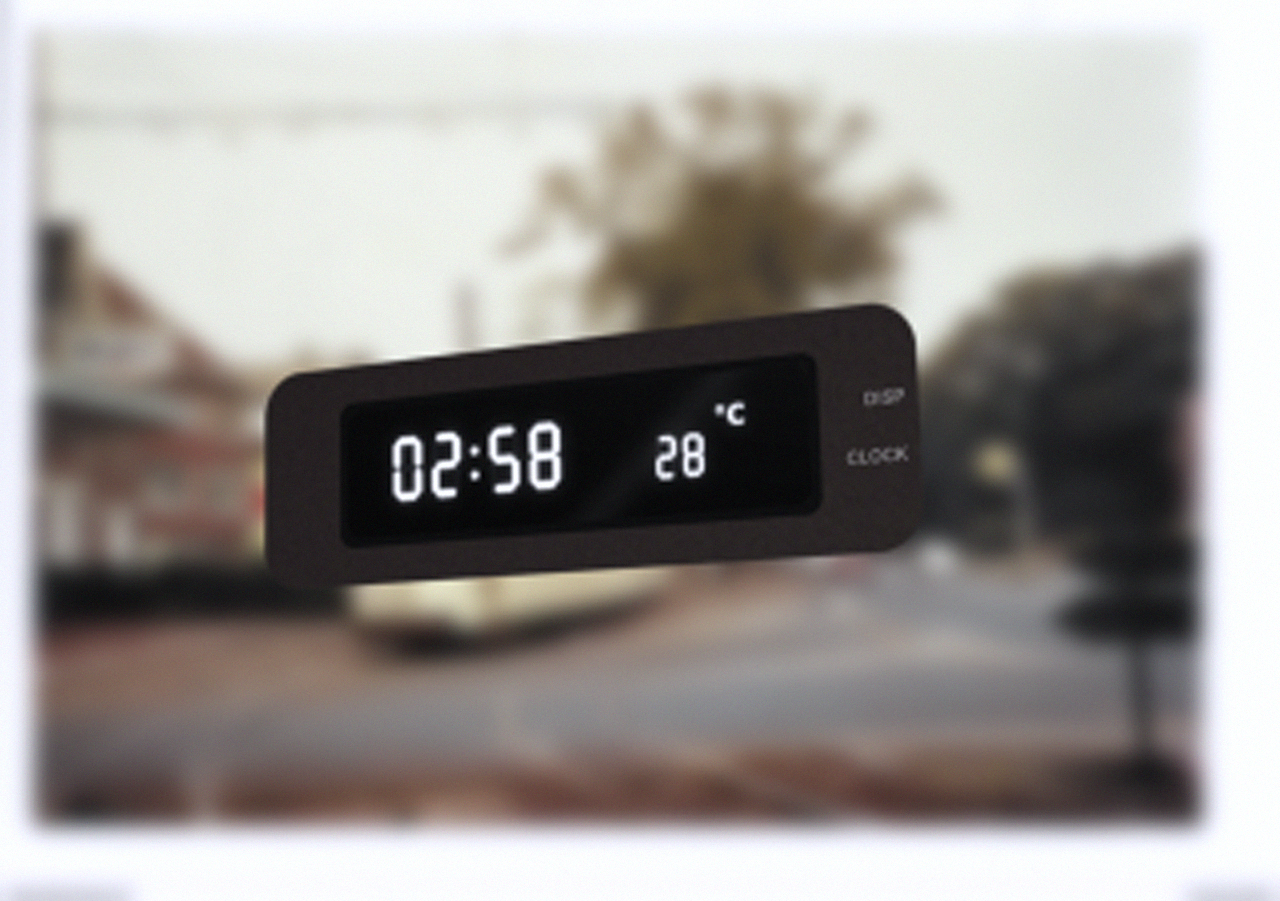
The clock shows **2:58**
